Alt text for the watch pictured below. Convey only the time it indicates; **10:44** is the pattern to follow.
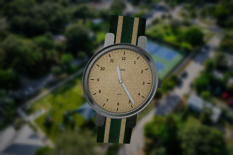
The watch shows **11:24**
